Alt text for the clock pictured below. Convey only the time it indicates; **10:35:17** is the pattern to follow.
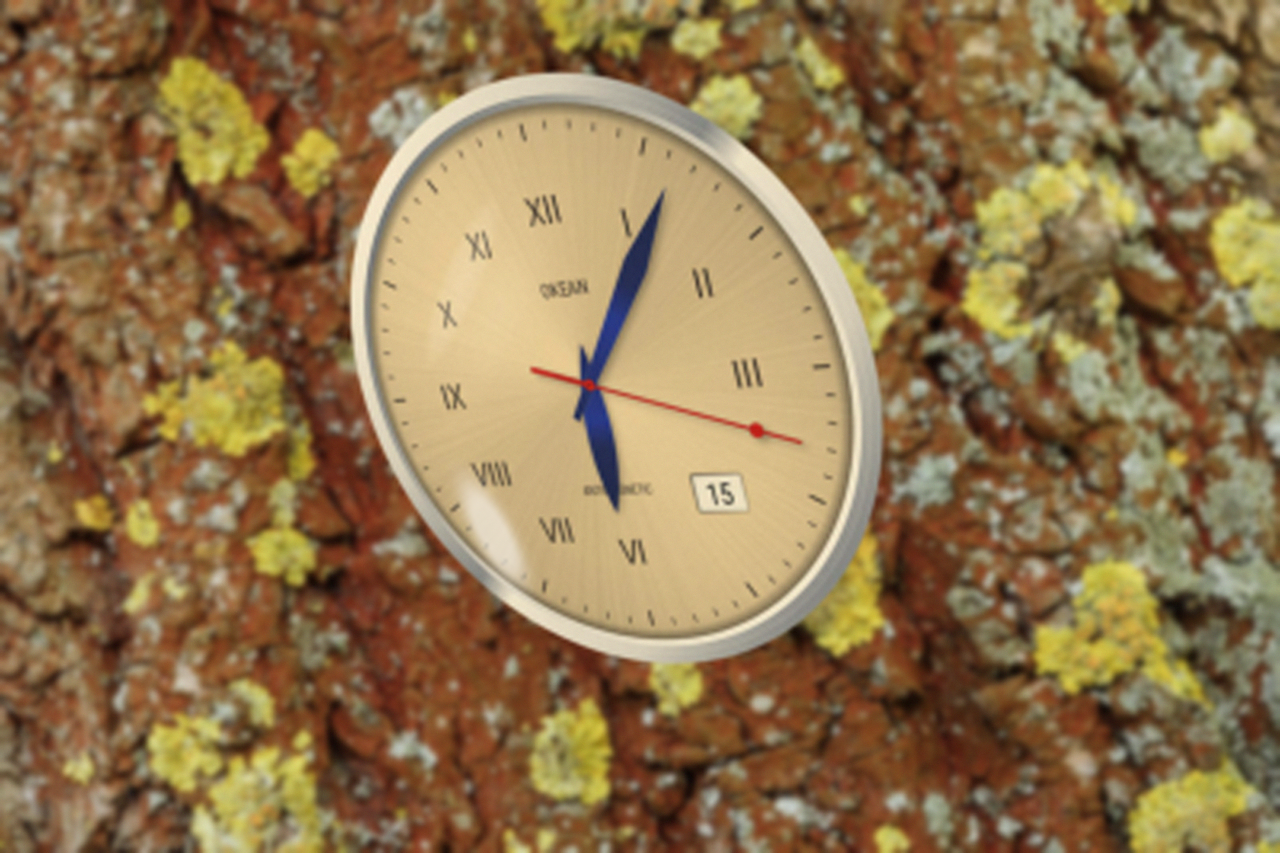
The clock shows **6:06:18**
